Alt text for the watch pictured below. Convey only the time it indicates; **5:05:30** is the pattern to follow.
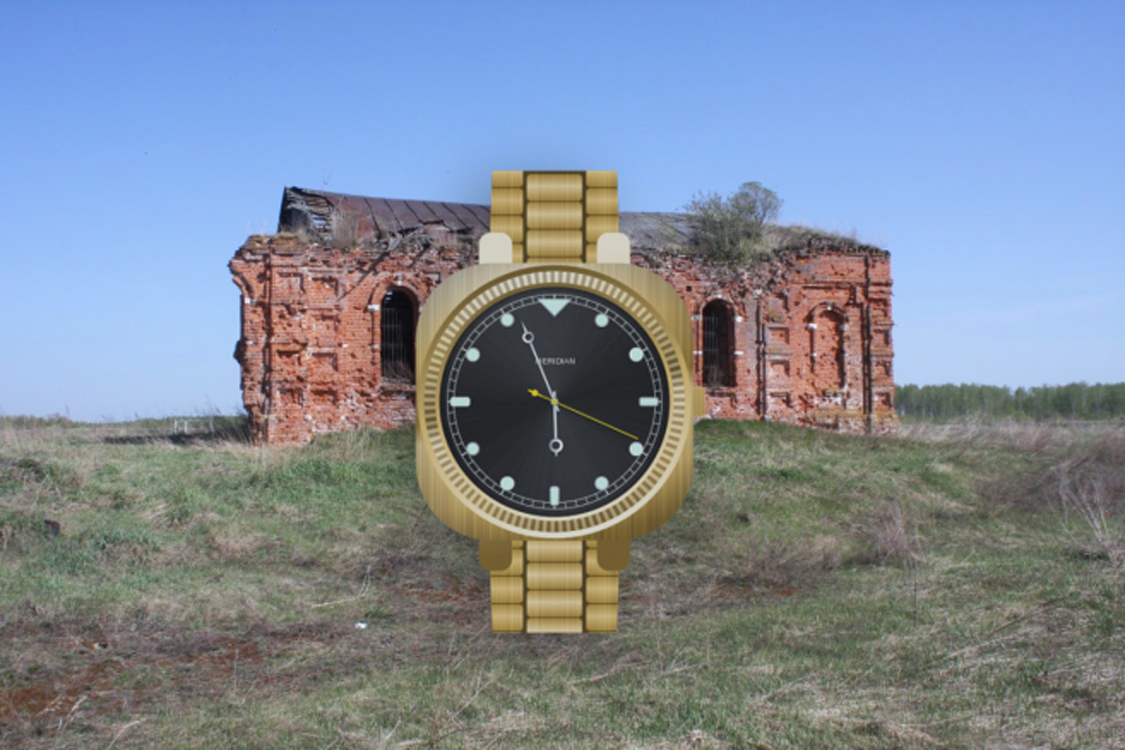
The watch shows **5:56:19**
